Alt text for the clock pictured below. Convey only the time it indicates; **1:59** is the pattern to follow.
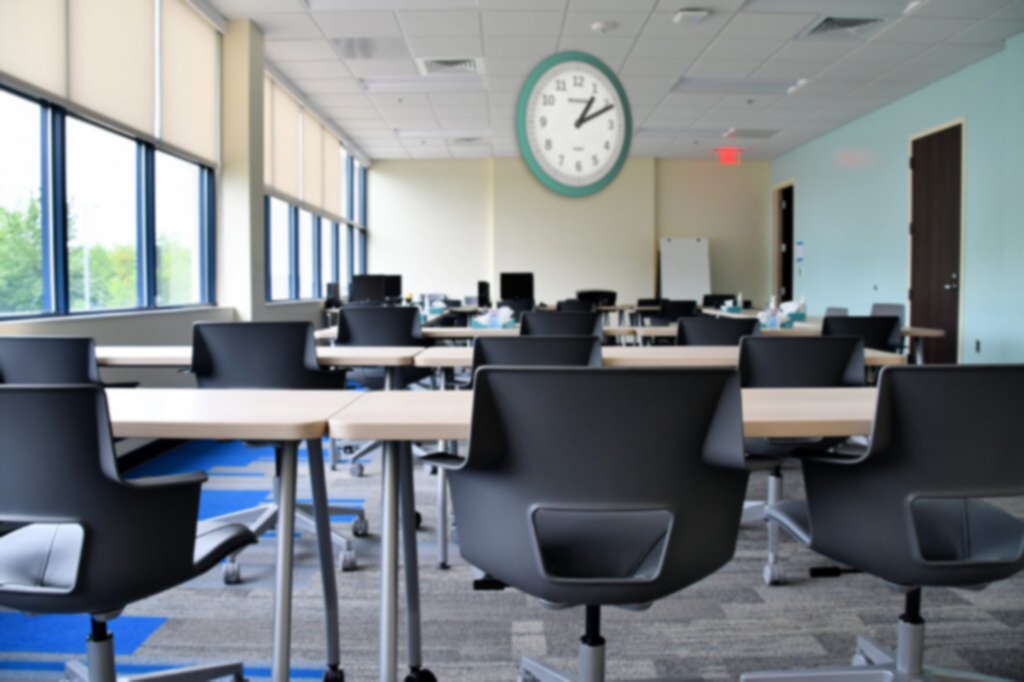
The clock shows **1:11**
